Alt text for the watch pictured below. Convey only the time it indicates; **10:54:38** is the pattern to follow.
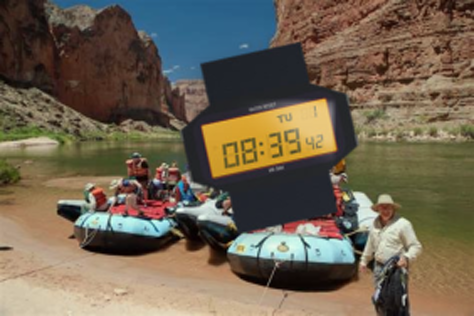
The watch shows **8:39:42**
